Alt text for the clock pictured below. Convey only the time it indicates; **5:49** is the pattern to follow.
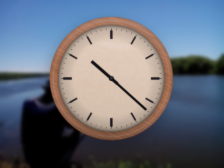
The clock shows **10:22**
